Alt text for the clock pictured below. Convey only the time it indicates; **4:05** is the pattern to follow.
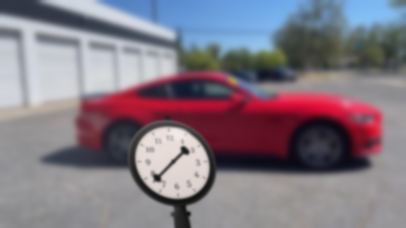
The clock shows **1:38**
